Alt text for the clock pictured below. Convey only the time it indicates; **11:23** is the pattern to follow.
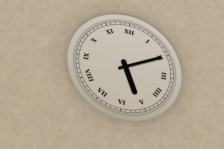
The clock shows **5:10**
